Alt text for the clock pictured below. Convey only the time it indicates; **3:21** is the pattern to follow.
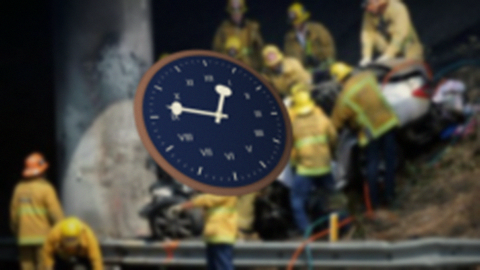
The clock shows **12:47**
